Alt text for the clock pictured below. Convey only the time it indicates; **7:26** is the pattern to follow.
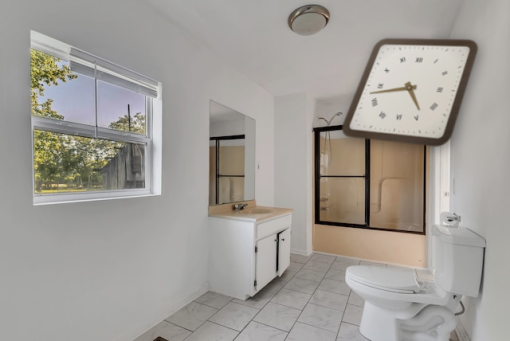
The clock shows **4:43**
